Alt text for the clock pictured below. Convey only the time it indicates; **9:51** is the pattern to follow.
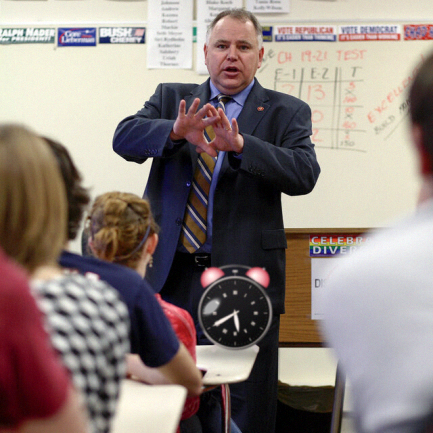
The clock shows **5:40**
